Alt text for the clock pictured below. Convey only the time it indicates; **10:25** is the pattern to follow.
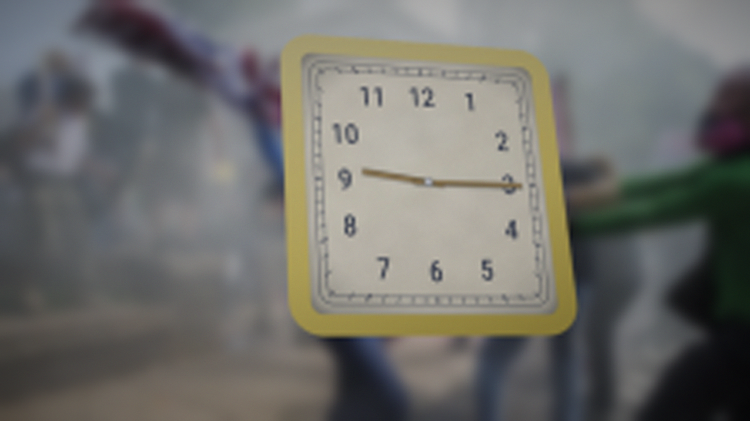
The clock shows **9:15**
